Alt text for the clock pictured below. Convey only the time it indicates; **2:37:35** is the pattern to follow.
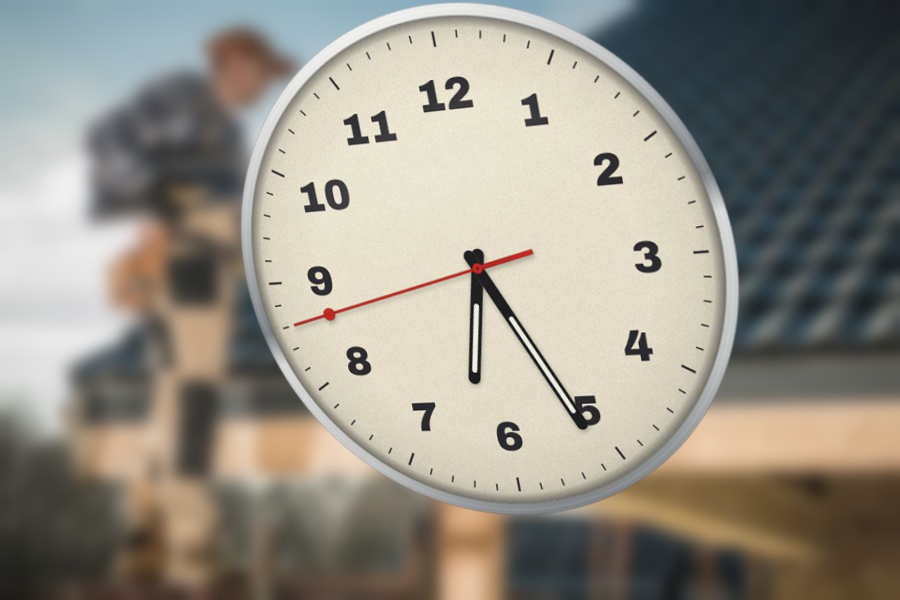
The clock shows **6:25:43**
